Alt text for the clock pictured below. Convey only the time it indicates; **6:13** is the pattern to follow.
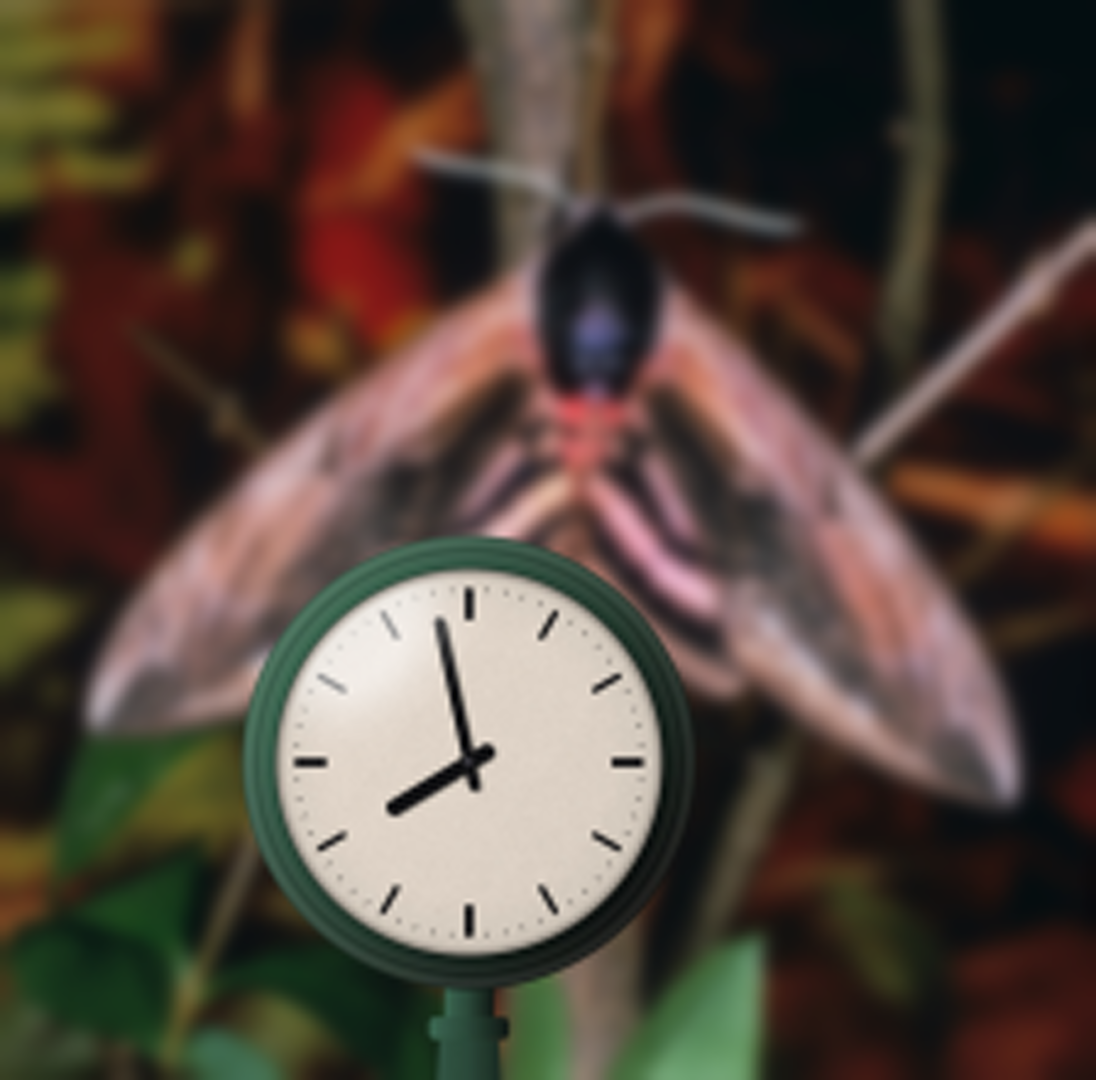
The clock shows **7:58**
